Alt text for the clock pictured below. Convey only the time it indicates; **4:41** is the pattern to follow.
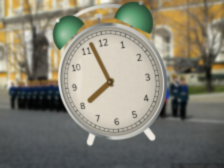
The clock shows **7:57**
